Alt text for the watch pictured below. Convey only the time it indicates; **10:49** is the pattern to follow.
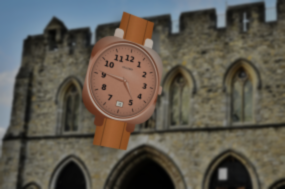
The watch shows **4:46**
